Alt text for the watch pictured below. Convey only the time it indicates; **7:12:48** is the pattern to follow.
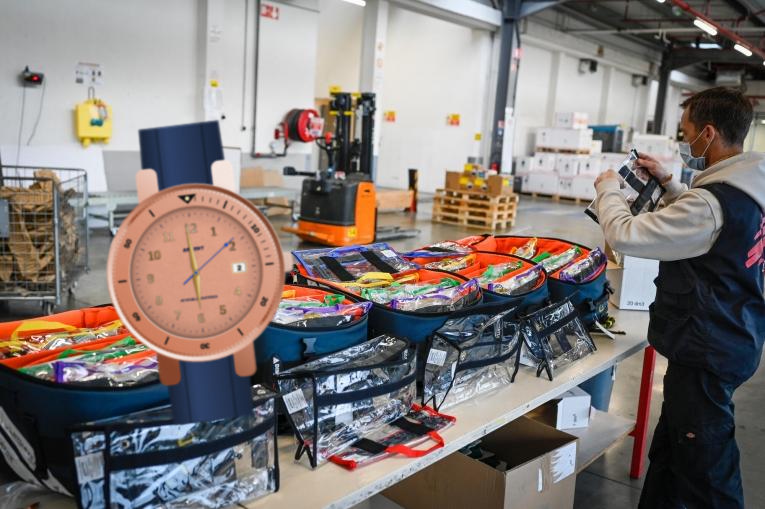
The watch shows **5:59:09**
